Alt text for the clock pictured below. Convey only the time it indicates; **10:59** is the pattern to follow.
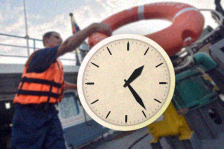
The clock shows **1:24**
